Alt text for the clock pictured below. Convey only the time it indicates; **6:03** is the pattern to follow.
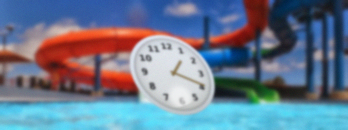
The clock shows **1:19**
